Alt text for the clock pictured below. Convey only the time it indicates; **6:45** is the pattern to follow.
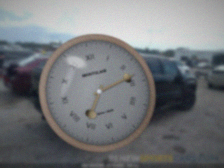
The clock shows **7:13**
